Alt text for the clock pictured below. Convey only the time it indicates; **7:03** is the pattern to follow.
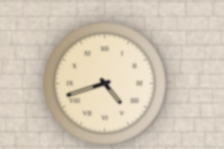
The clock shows **4:42**
